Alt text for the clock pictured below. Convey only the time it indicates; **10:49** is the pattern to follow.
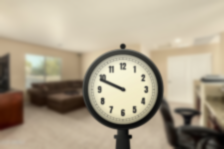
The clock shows **9:49**
